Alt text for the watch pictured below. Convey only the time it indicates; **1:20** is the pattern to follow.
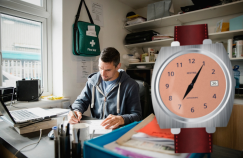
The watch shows **7:05**
